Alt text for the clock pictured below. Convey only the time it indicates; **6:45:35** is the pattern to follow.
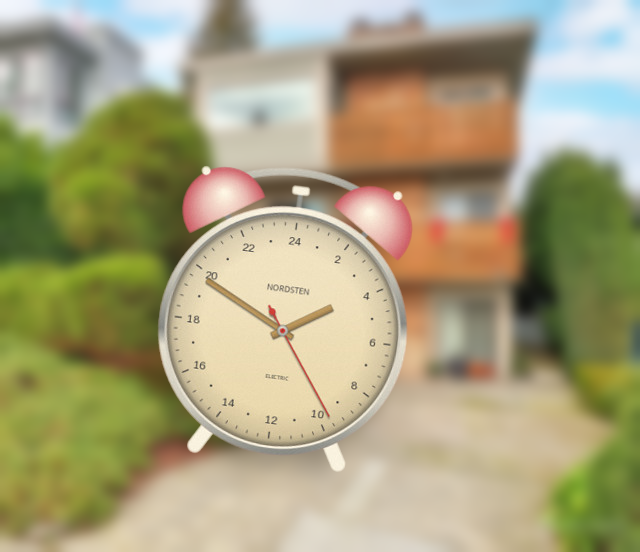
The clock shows **3:49:24**
